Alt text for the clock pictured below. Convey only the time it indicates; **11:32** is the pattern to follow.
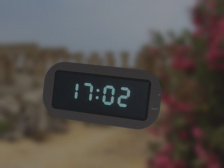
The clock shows **17:02**
